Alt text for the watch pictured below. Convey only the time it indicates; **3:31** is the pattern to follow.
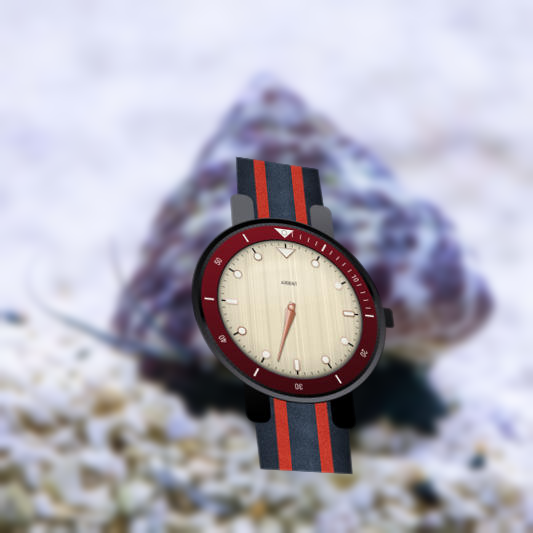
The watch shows **6:33**
